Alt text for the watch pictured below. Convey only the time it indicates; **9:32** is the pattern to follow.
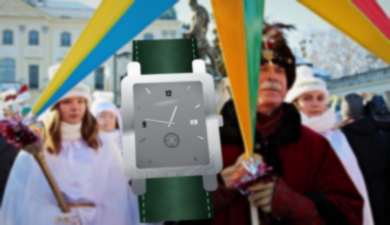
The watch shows **12:47**
